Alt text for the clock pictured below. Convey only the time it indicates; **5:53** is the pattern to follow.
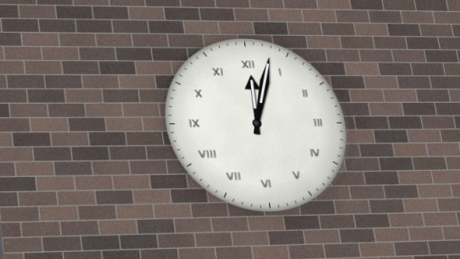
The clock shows **12:03**
